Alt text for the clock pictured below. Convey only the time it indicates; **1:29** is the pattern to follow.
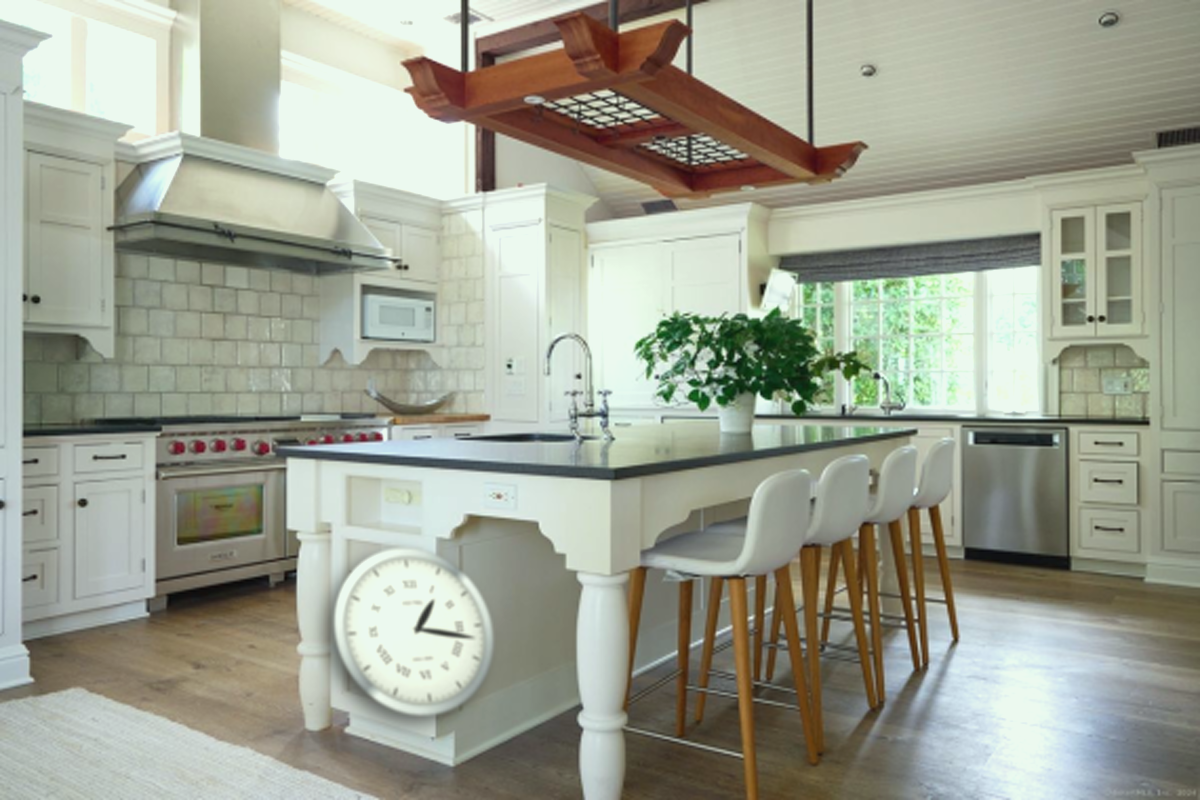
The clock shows **1:17**
